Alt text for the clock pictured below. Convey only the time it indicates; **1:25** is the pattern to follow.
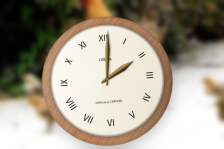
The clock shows **2:01**
